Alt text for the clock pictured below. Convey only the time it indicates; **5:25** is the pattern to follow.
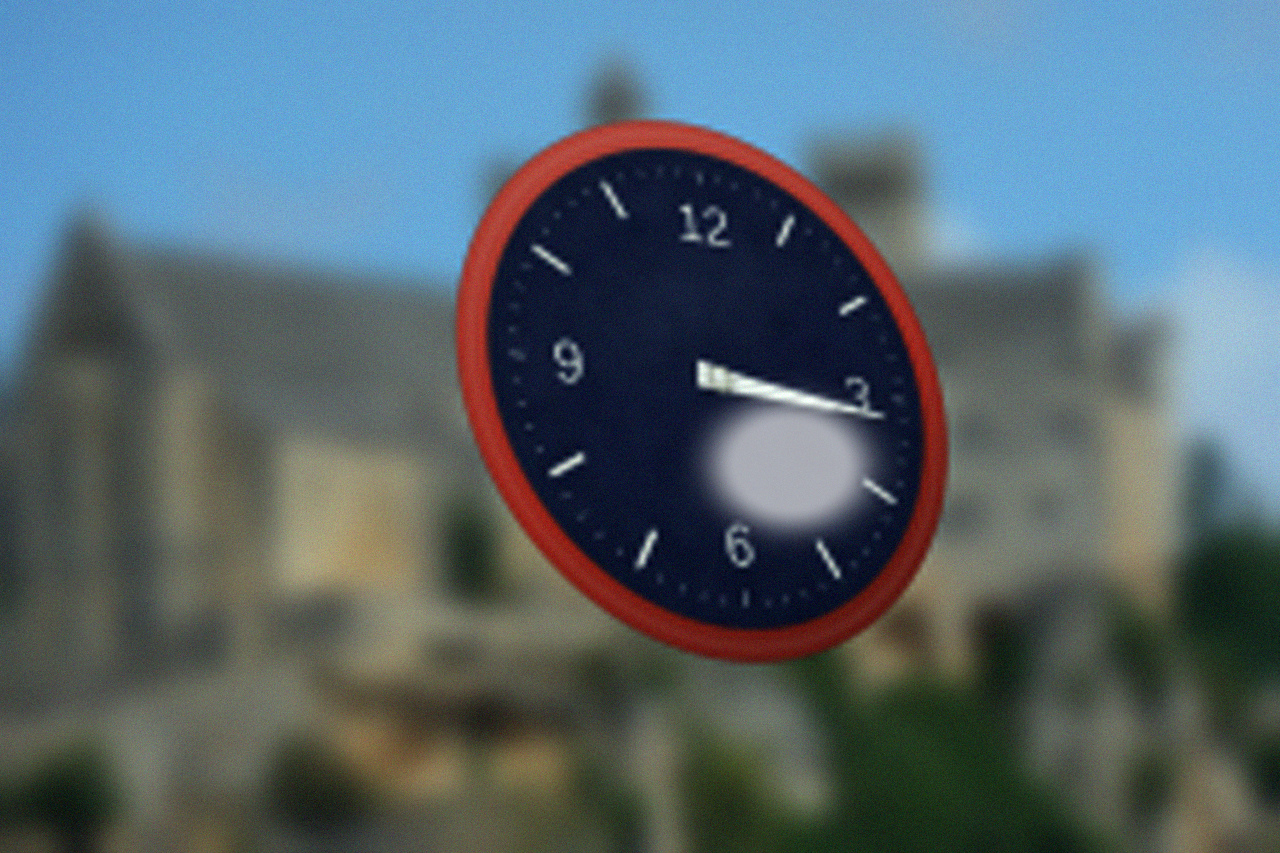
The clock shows **3:16**
